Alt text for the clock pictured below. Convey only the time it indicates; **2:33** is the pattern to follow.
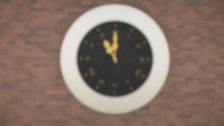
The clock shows **11:00**
